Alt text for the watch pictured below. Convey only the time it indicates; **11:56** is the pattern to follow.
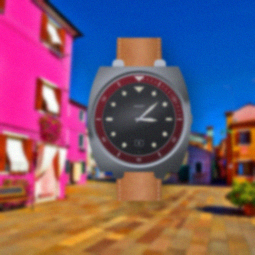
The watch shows **3:08**
